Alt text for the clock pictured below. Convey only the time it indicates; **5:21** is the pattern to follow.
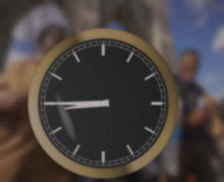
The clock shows **8:45**
